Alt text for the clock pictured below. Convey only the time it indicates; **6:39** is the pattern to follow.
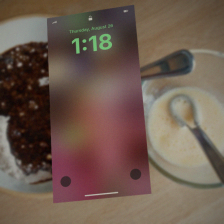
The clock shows **1:18**
